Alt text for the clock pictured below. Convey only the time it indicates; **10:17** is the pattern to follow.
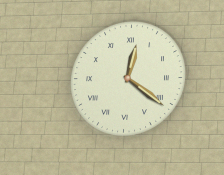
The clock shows **12:21**
